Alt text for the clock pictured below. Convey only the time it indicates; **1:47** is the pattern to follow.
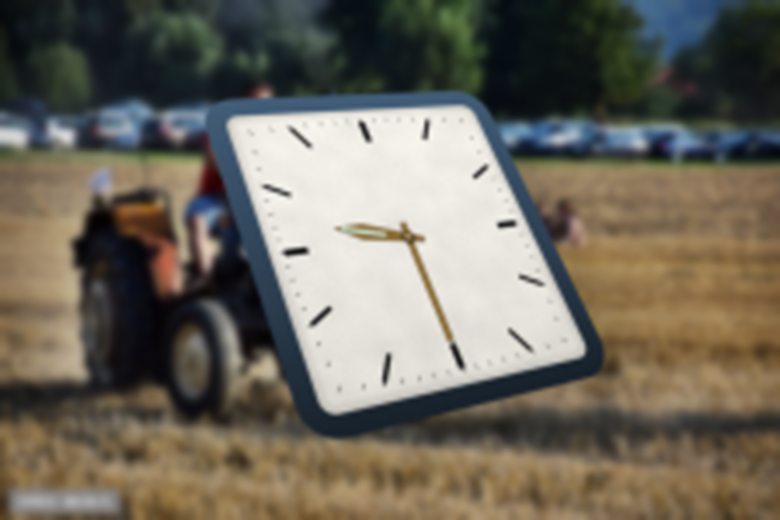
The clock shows **9:30**
